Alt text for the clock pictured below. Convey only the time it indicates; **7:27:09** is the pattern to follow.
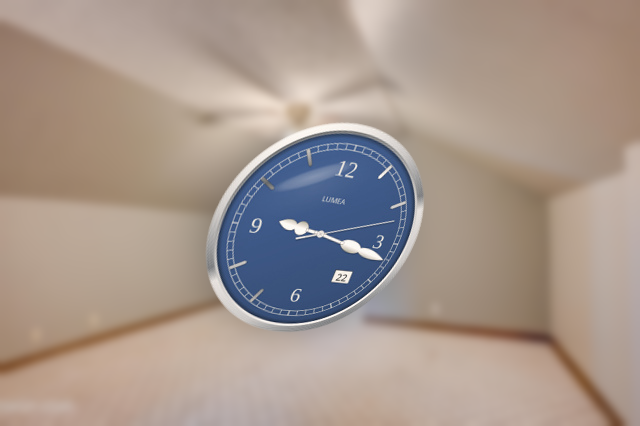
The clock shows **9:17:12**
